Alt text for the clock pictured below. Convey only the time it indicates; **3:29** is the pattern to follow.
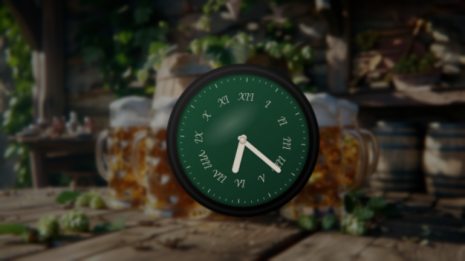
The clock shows **6:21**
